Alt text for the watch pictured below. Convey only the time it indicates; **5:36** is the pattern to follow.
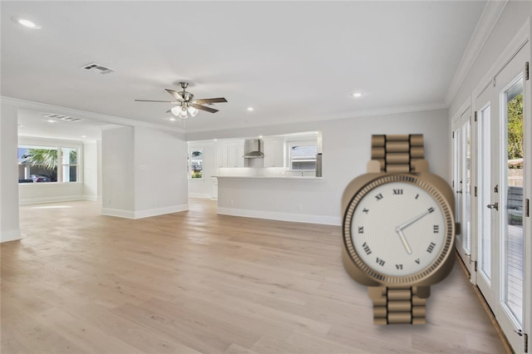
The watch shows **5:10**
